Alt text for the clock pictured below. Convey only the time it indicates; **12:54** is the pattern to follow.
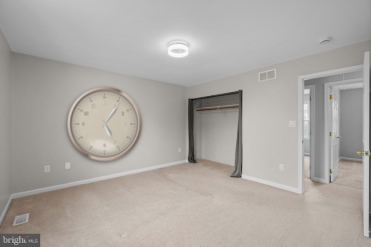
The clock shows **5:06**
